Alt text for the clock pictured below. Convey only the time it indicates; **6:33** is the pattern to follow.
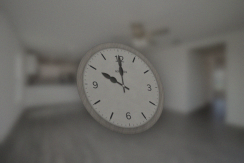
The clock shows **10:00**
